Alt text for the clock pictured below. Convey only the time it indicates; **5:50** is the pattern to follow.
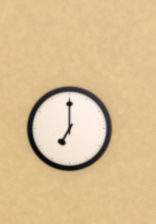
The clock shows **7:00**
